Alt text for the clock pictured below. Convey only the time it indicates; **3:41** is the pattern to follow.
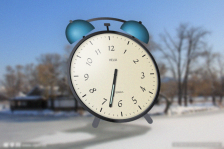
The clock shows **6:33**
